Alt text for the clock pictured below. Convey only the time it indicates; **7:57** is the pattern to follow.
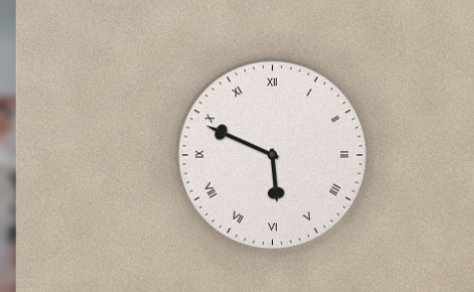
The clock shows **5:49**
